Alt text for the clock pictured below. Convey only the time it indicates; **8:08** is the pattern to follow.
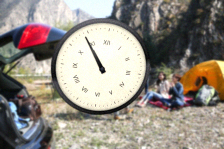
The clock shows **10:54**
